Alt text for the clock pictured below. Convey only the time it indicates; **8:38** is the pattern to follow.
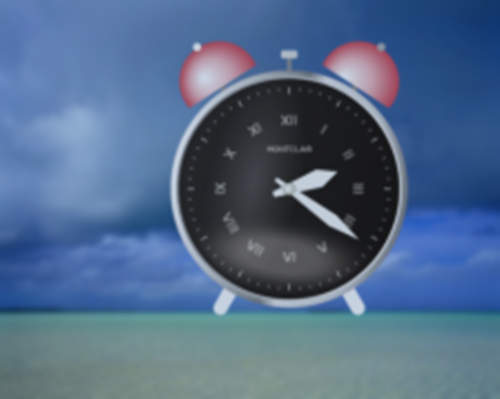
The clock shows **2:21**
